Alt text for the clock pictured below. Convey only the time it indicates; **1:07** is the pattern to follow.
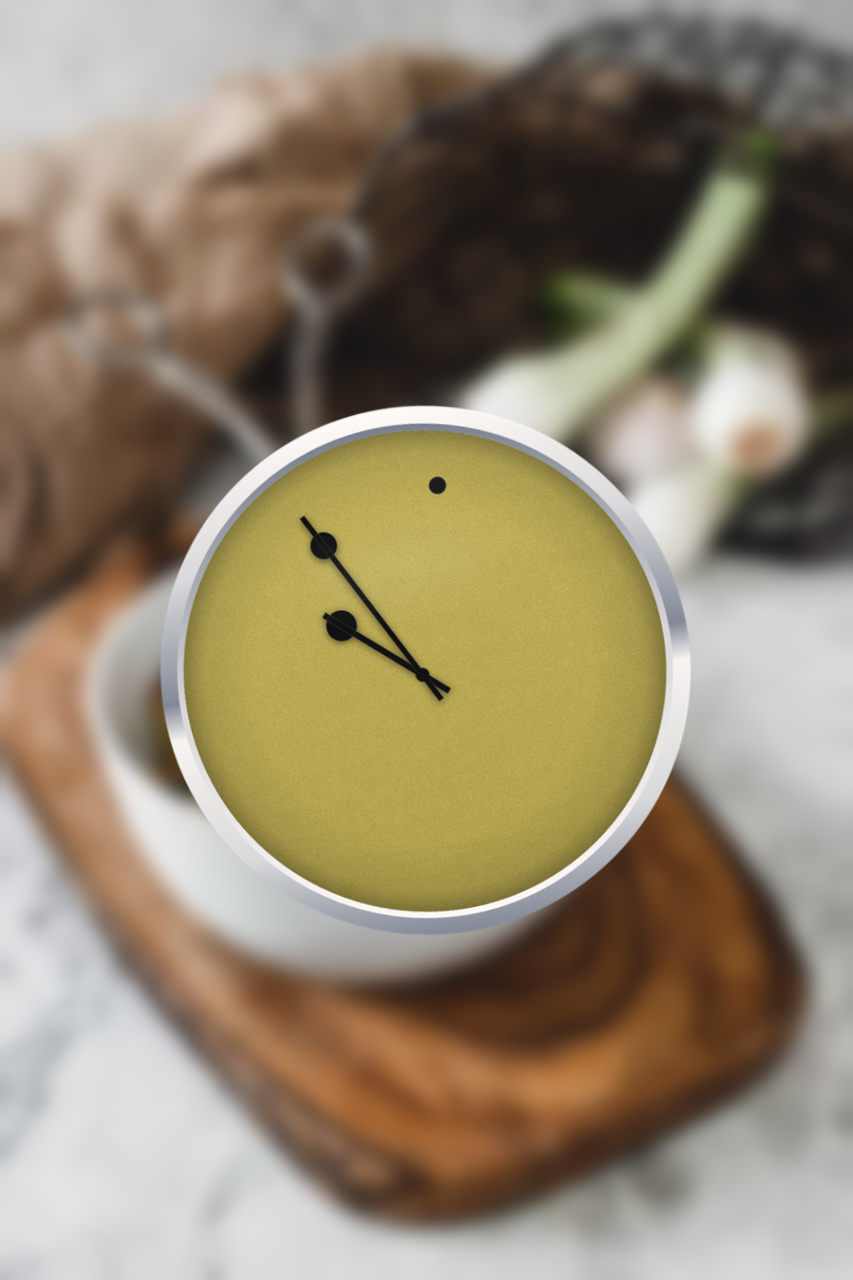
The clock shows **9:53**
